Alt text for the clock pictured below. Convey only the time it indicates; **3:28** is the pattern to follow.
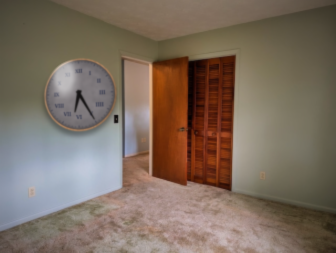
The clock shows **6:25**
